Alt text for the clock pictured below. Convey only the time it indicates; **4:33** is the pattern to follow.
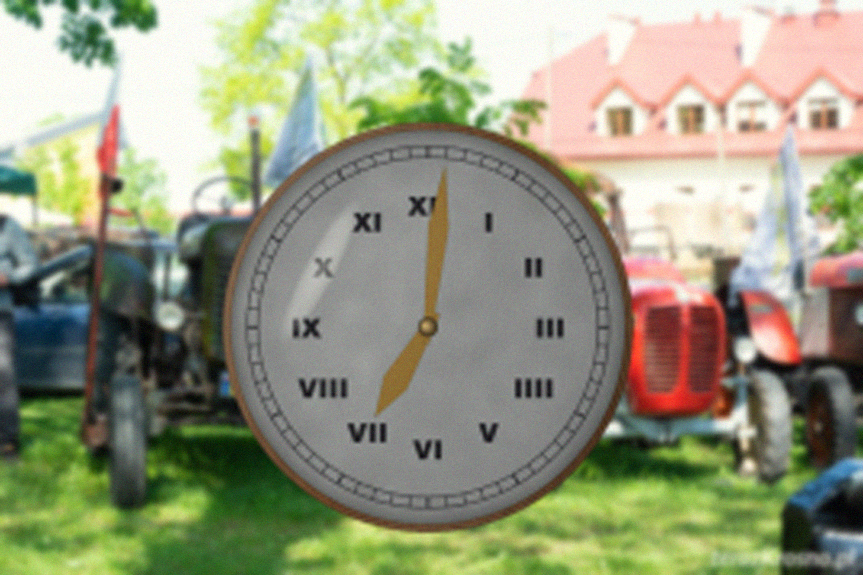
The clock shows **7:01**
